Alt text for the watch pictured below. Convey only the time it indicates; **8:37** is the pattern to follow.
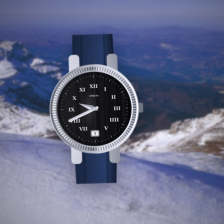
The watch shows **9:41**
